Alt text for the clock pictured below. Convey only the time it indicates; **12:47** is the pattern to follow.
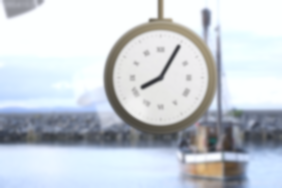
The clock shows **8:05**
